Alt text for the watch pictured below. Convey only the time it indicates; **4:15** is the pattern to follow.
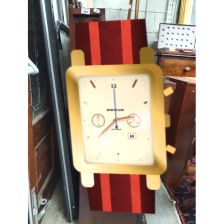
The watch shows **2:38**
